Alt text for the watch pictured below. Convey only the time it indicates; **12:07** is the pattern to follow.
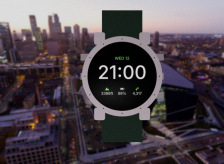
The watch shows **21:00**
